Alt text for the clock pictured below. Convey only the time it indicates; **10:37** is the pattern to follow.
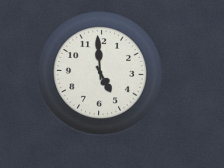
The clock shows **4:59**
